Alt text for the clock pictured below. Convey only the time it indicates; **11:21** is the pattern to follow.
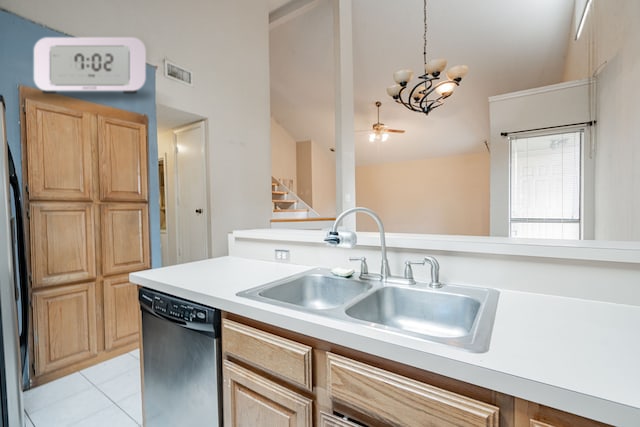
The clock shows **7:02**
